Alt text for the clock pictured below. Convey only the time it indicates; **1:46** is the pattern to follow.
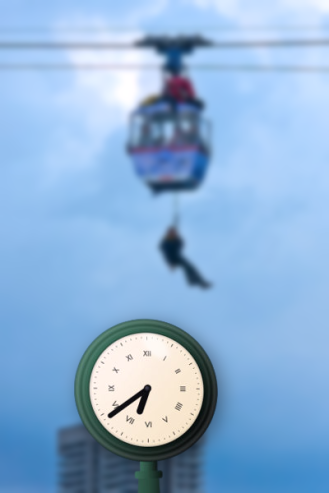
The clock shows **6:39**
